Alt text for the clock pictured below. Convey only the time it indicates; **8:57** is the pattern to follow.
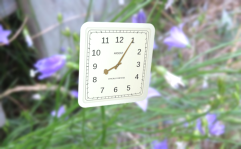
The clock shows **8:05**
